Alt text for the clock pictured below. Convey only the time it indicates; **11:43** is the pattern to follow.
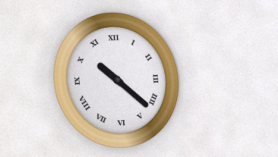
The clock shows **10:22**
